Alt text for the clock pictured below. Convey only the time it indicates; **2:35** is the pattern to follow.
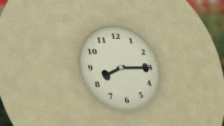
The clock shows **8:15**
